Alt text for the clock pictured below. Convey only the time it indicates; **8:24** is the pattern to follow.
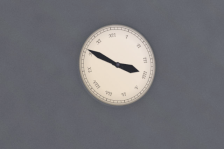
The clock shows **3:51**
